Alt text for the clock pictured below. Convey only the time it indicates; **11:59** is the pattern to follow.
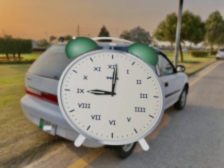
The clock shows **9:01**
